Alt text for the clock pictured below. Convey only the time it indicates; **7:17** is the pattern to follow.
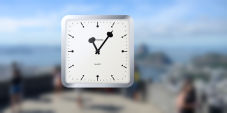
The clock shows **11:06**
